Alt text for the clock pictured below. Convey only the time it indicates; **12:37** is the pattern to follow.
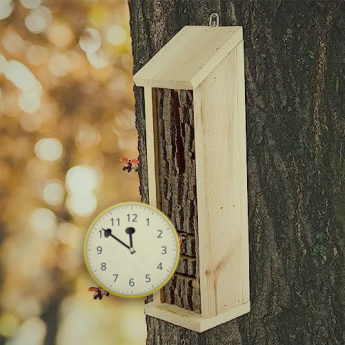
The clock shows **11:51**
